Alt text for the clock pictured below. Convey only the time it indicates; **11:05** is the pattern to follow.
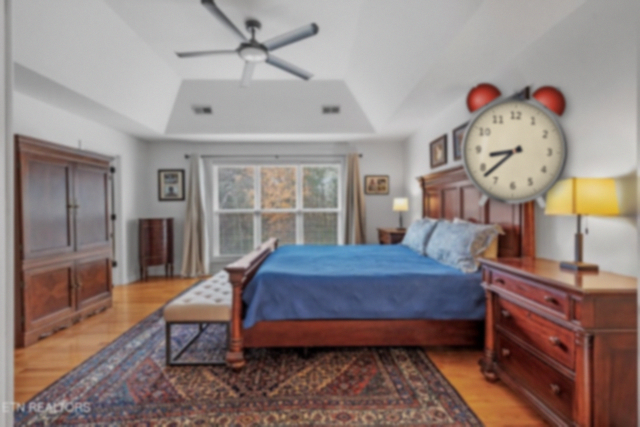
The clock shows **8:38**
